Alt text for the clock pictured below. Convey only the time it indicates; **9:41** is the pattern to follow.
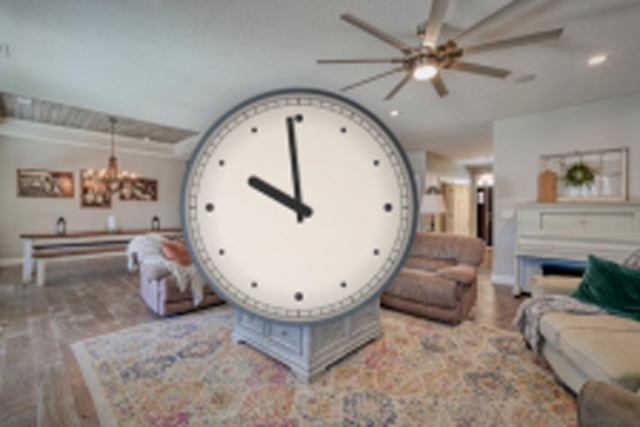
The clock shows **9:59**
